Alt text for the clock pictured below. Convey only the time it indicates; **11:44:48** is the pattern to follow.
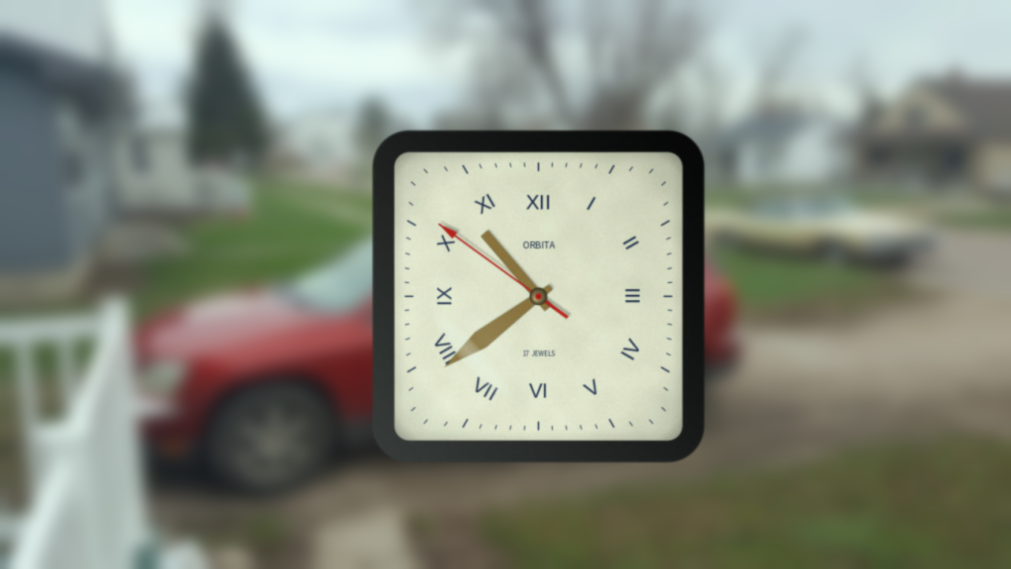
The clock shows **10:38:51**
